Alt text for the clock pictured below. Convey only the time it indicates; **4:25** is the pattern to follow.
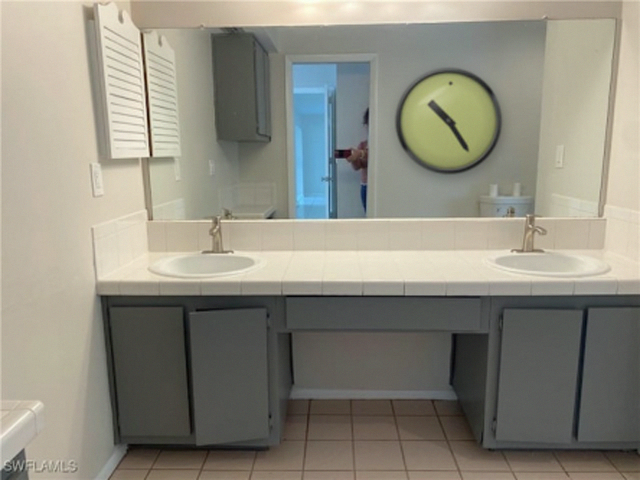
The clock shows **10:24**
